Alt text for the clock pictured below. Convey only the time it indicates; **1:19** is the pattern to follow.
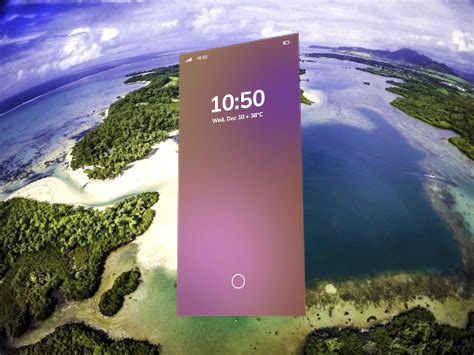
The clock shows **10:50**
